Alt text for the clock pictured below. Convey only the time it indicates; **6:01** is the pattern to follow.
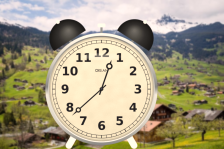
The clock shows **12:38**
